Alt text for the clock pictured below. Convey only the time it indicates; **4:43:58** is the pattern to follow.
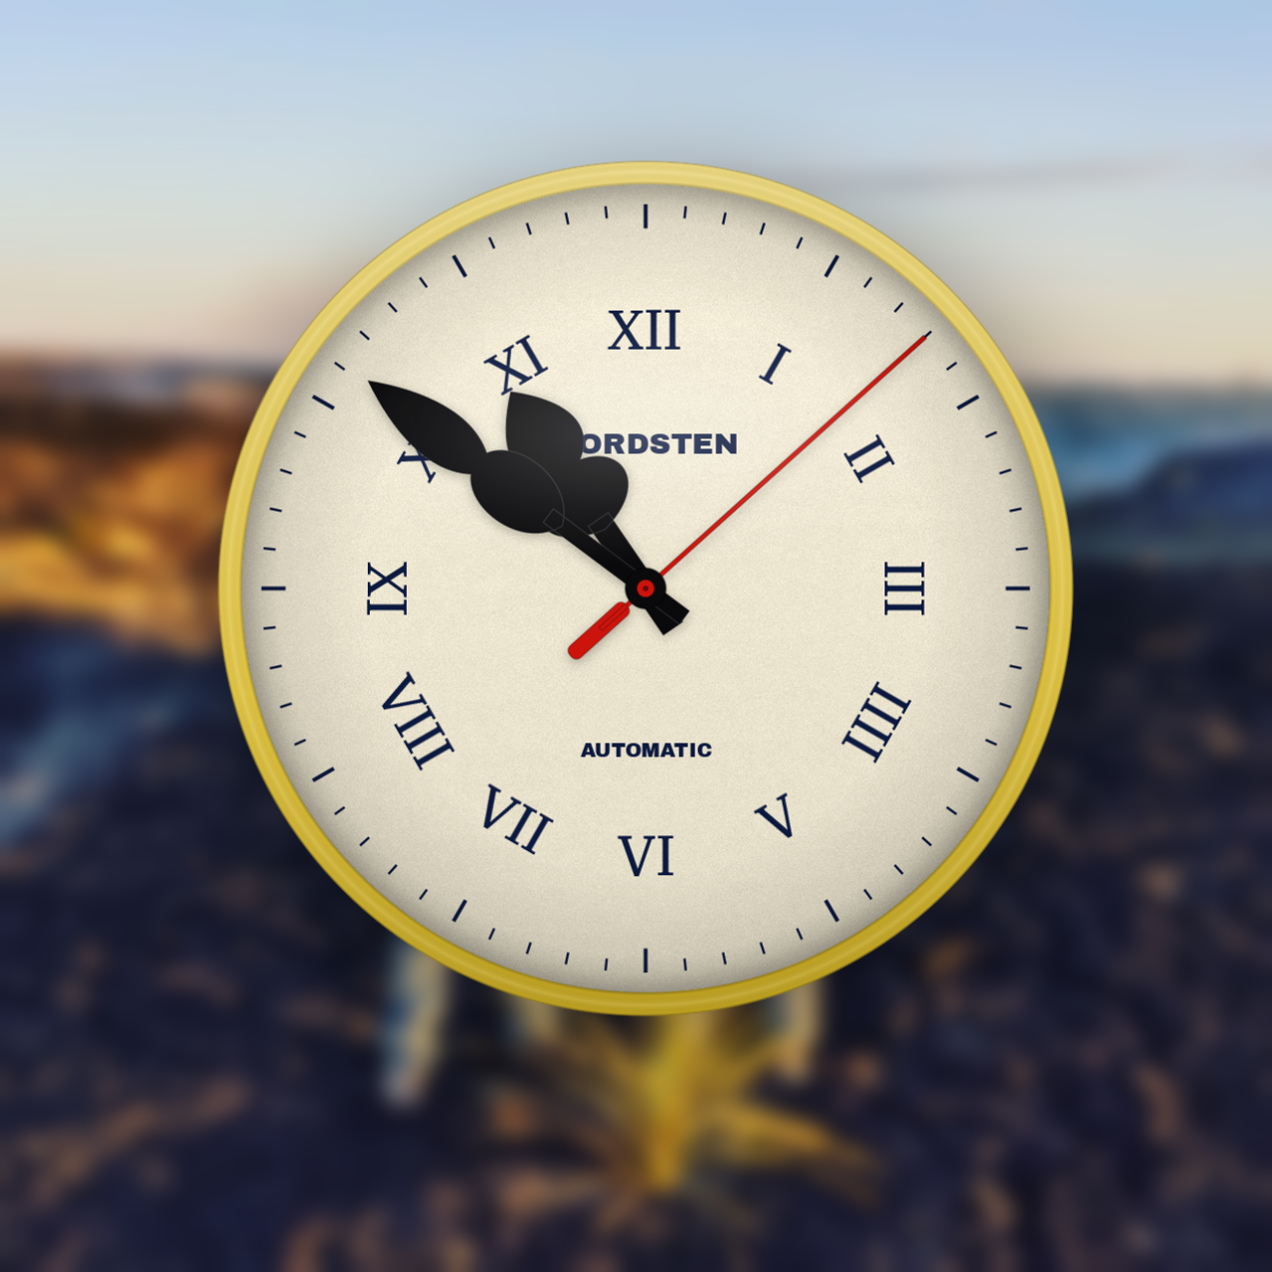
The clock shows **10:51:08**
